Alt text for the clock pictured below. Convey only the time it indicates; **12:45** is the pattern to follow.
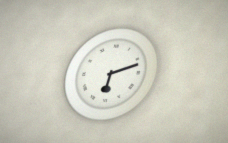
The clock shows **6:12**
